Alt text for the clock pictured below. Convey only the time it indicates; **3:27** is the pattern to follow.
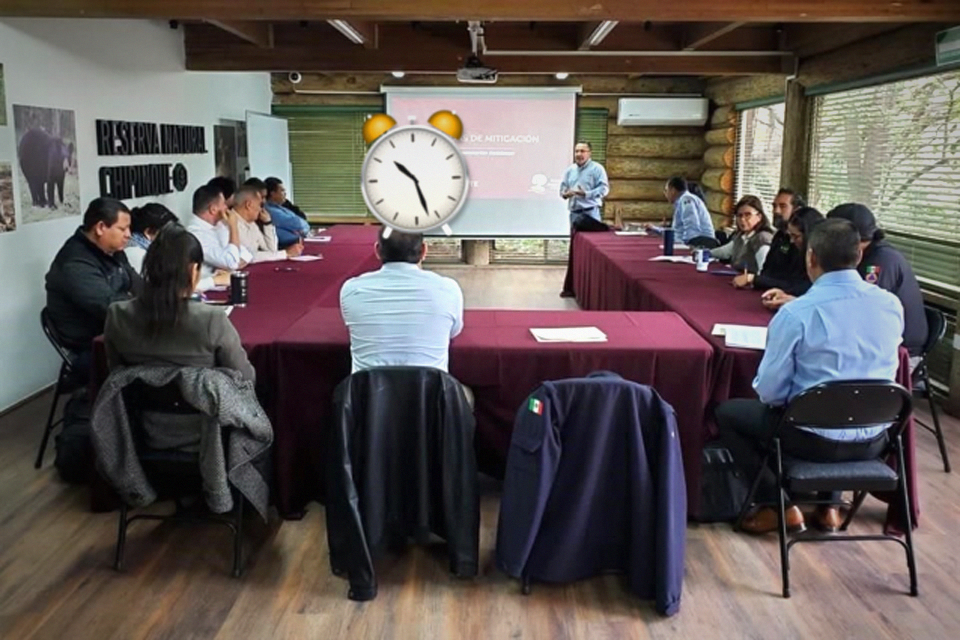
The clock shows **10:27**
